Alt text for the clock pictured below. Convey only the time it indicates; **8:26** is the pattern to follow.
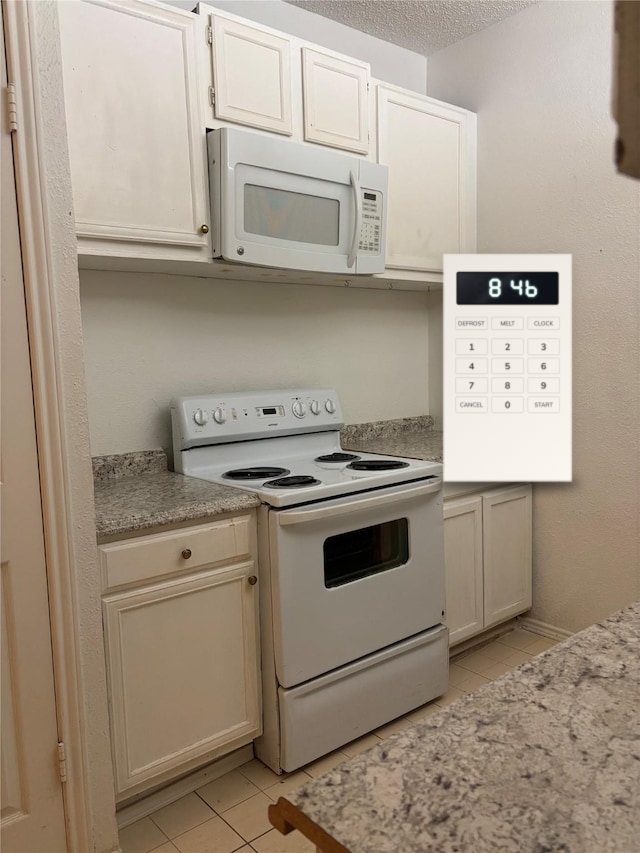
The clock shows **8:46**
